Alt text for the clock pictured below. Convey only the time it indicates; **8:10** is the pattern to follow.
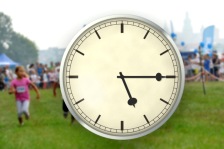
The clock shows **5:15**
